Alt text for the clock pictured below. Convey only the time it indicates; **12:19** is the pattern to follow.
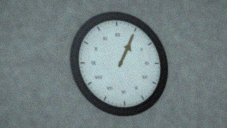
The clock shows **1:05**
